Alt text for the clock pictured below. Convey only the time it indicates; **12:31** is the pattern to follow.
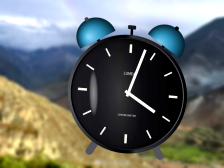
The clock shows **4:03**
